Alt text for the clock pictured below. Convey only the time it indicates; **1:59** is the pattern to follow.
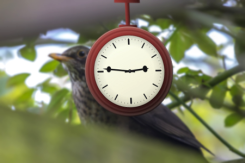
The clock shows **2:46**
